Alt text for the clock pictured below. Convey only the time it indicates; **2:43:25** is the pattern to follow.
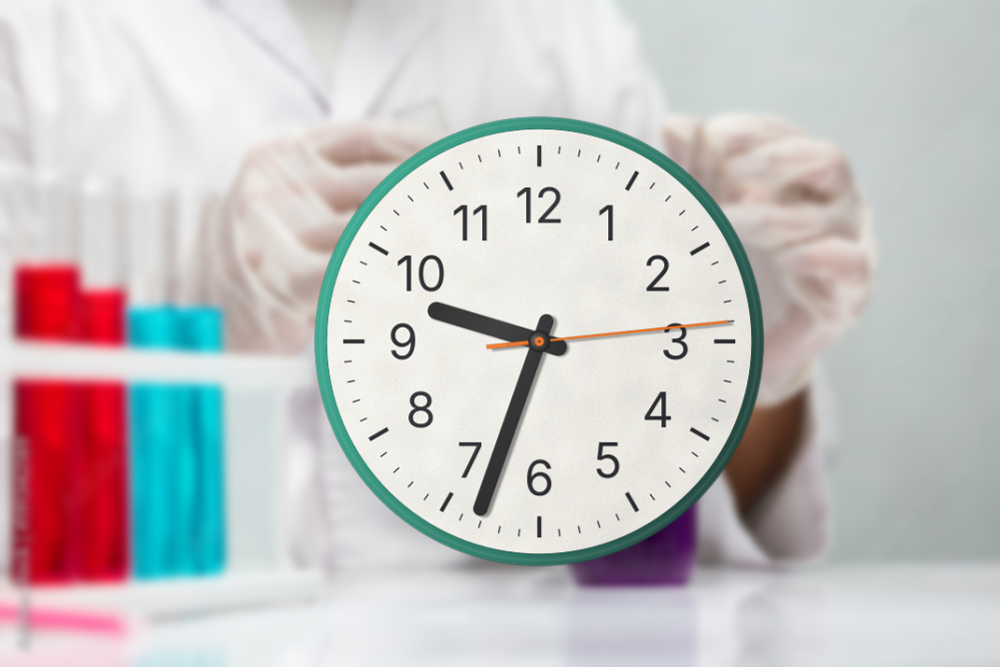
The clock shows **9:33:14**
